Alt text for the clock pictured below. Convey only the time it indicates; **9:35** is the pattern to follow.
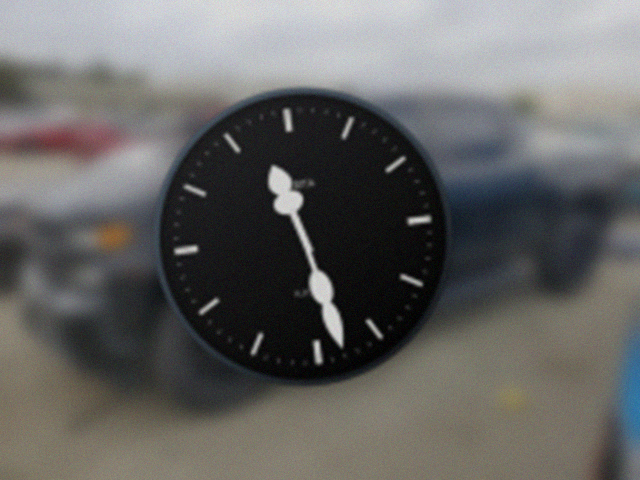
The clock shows **11:28**
